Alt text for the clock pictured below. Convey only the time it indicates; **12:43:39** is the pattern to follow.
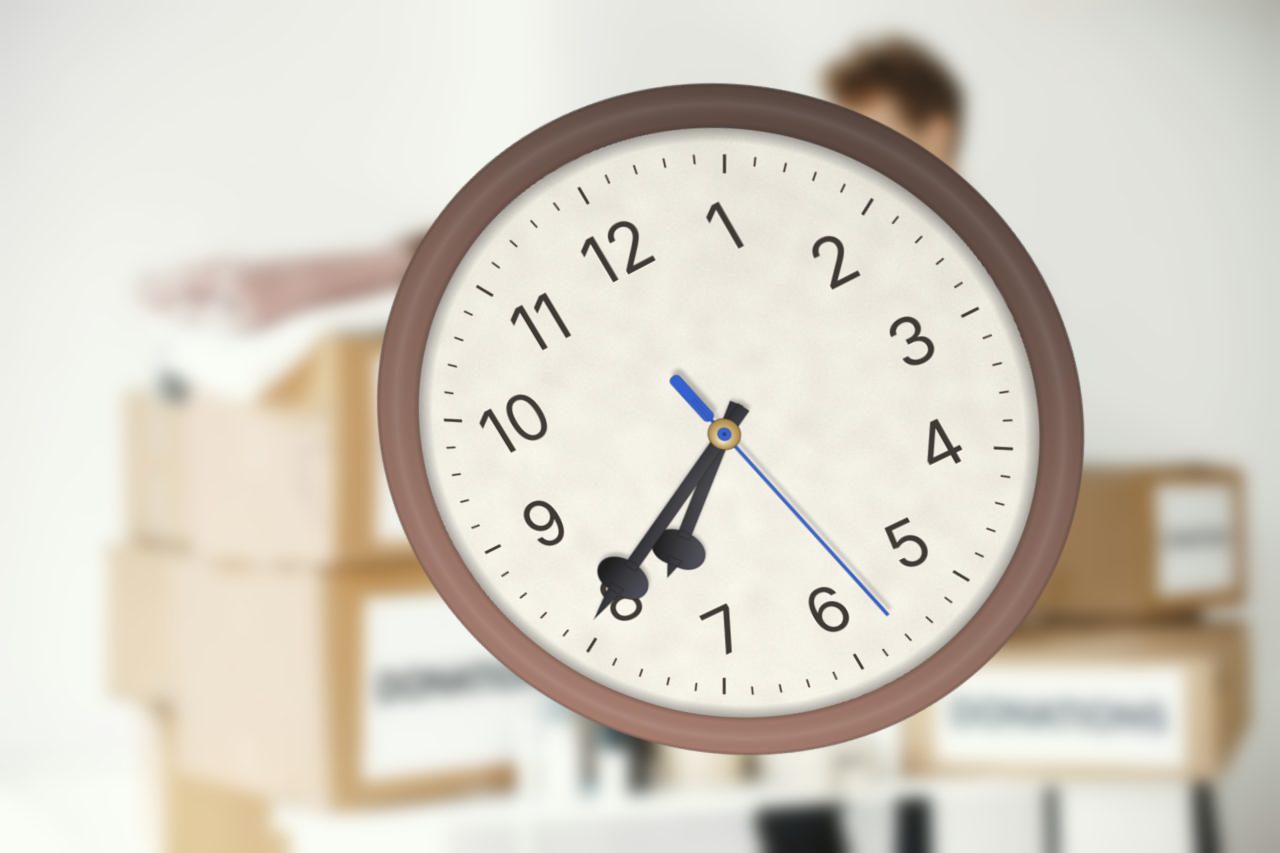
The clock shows **7:40:28**
